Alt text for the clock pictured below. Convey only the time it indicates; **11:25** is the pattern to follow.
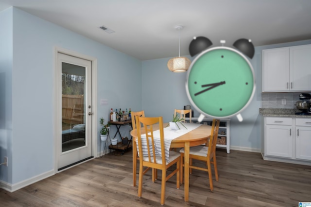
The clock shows **8:41**
